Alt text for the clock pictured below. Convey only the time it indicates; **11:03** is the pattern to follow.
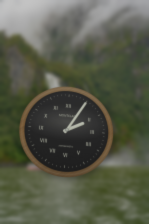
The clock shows **2:05**
